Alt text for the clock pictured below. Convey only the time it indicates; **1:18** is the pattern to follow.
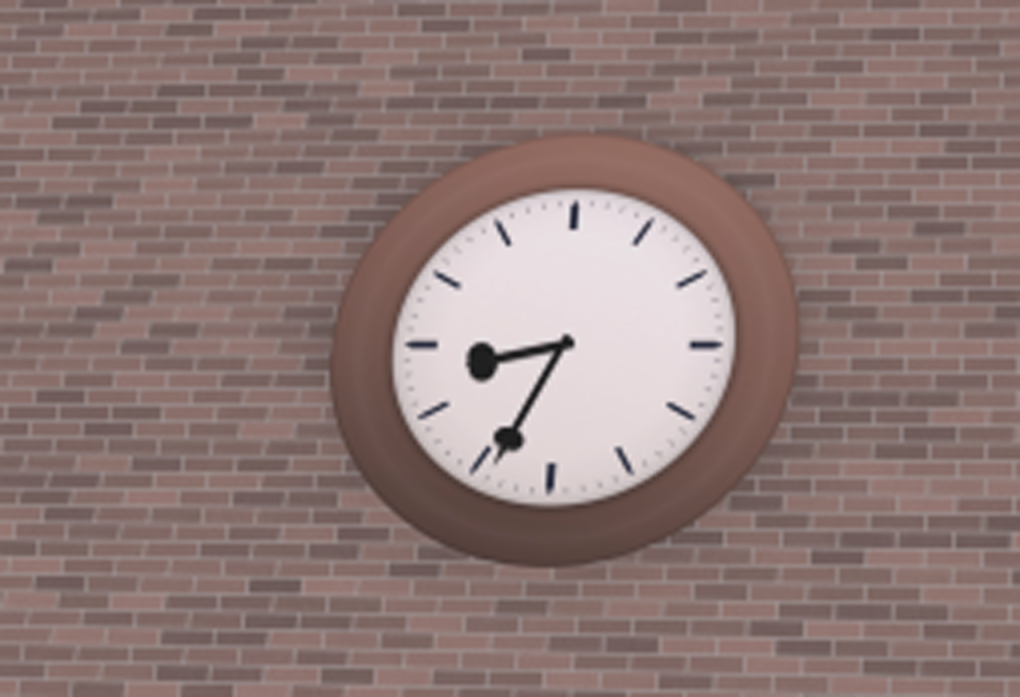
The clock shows **8:34**
